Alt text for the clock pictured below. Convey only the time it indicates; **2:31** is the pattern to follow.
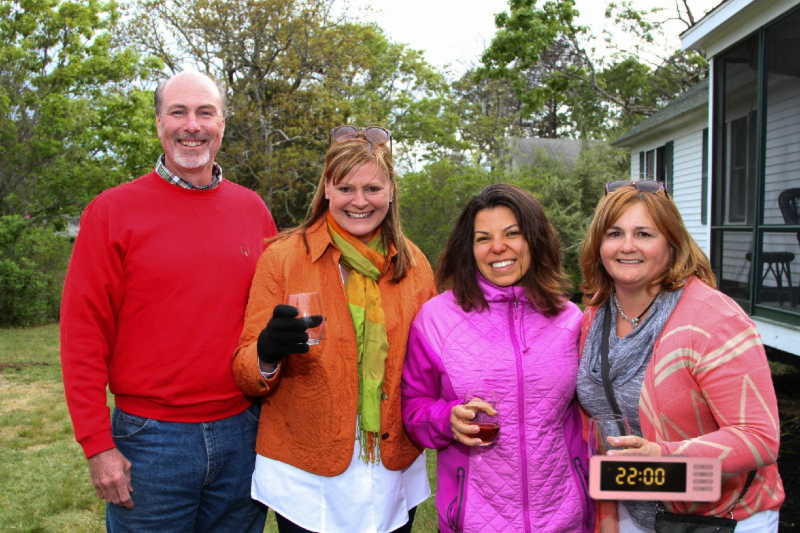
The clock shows **22:00**
